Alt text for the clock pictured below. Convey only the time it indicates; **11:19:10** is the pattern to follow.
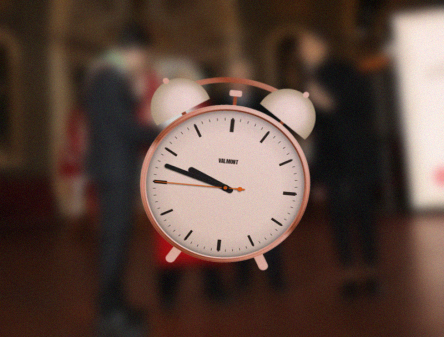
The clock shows **9:47:45**
